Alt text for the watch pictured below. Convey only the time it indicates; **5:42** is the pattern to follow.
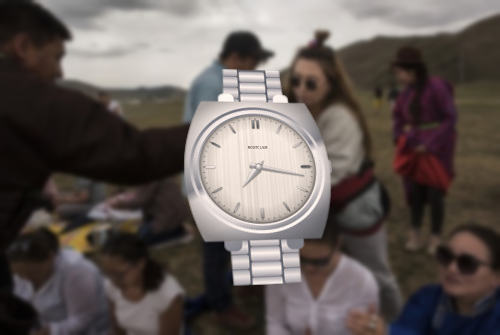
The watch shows **7:17**
